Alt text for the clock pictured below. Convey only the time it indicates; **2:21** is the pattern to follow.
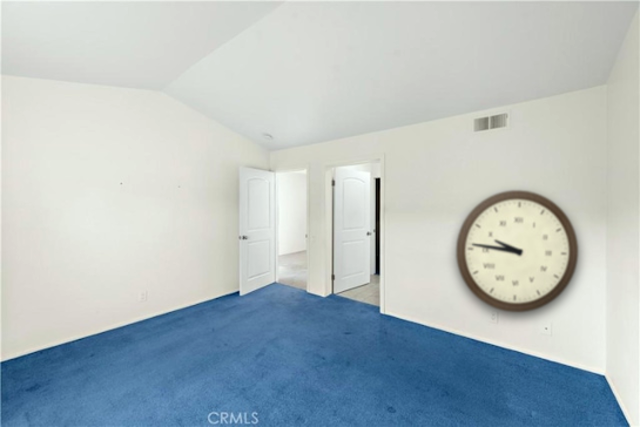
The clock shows **9:46**
